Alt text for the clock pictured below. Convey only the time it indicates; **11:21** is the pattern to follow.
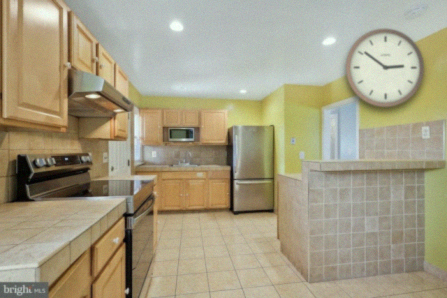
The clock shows **2:51**
